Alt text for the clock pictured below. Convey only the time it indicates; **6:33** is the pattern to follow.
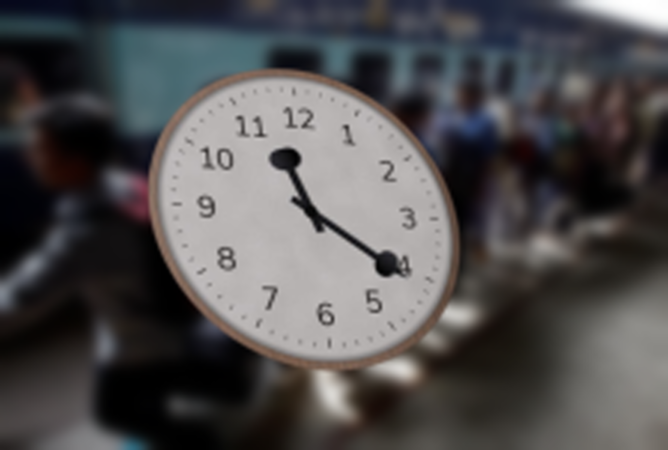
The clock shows **11:21**
